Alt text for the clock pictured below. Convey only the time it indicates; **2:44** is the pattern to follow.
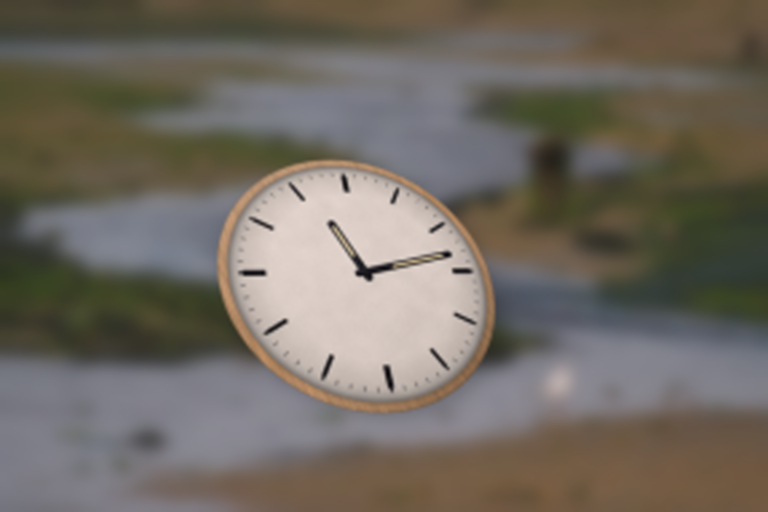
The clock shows **11:13**
